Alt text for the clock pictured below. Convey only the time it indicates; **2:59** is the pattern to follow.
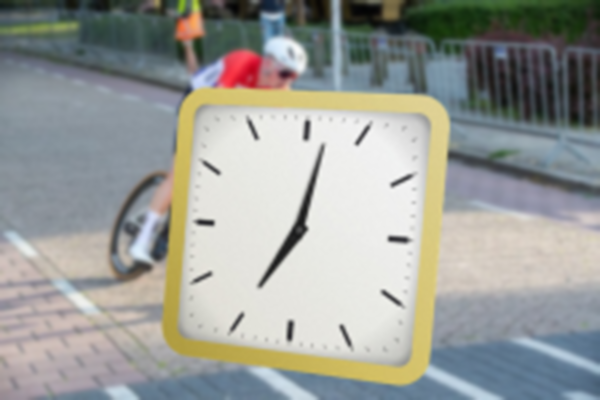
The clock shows **7:02**
